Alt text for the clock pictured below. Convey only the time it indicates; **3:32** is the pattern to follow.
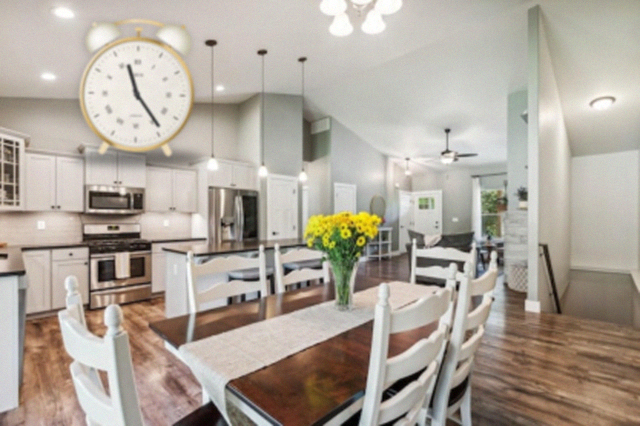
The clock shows **11:24**
